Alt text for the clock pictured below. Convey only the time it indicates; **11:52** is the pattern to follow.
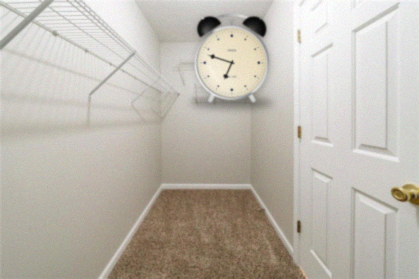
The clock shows **6:48**
